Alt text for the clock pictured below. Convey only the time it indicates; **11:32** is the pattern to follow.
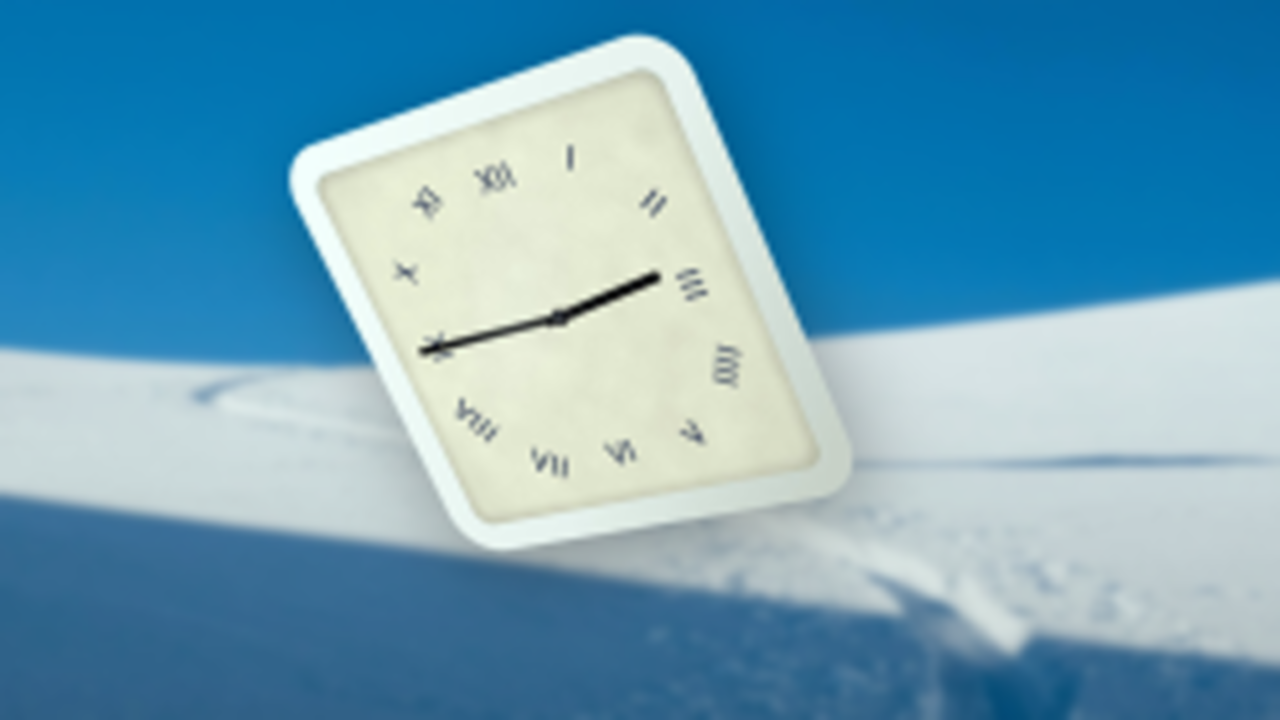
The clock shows **2:45**
